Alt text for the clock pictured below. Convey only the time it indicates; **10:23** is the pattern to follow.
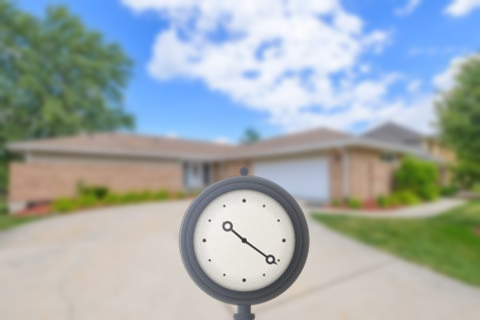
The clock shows **10:21**
